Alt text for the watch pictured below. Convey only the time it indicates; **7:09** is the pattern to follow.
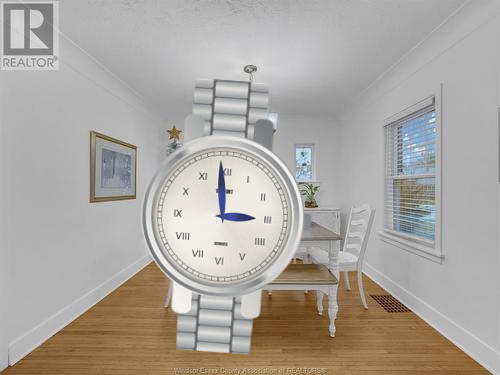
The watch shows **2:59**
